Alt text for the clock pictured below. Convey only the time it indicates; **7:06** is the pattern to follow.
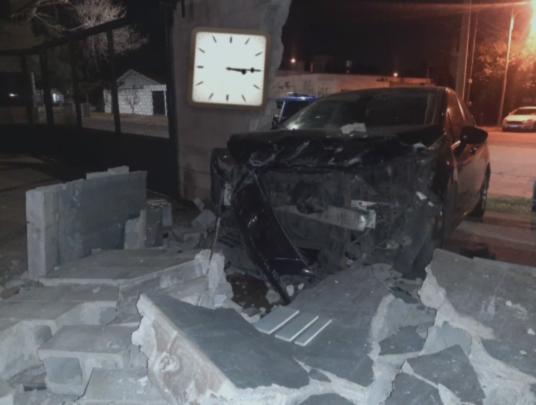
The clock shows **3:15**
